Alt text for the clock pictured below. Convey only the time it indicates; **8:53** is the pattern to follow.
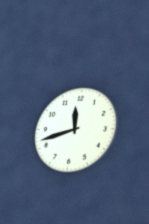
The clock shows **11:42**
